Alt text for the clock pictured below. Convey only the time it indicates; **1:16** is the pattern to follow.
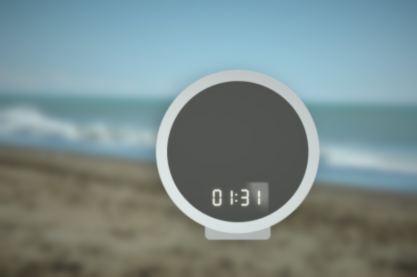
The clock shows **1:31**
